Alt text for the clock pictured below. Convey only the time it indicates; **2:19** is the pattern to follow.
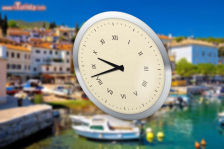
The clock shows **9:42**
